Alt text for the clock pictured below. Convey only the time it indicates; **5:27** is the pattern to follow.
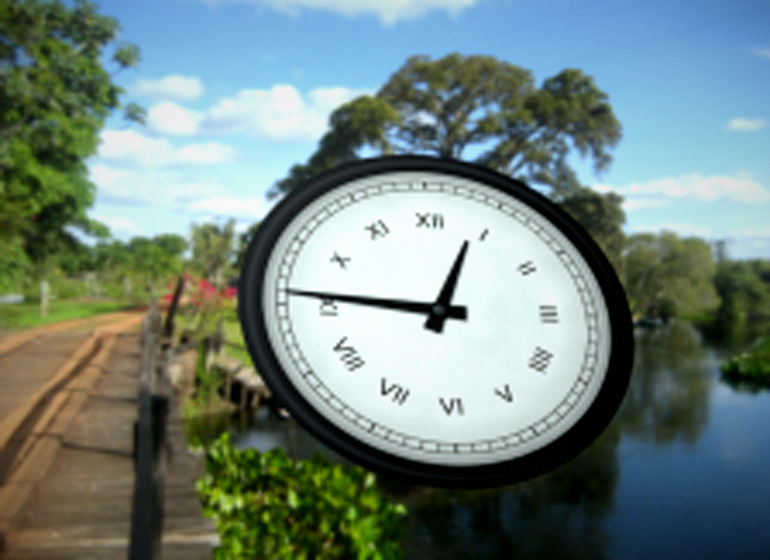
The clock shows **12:46**
